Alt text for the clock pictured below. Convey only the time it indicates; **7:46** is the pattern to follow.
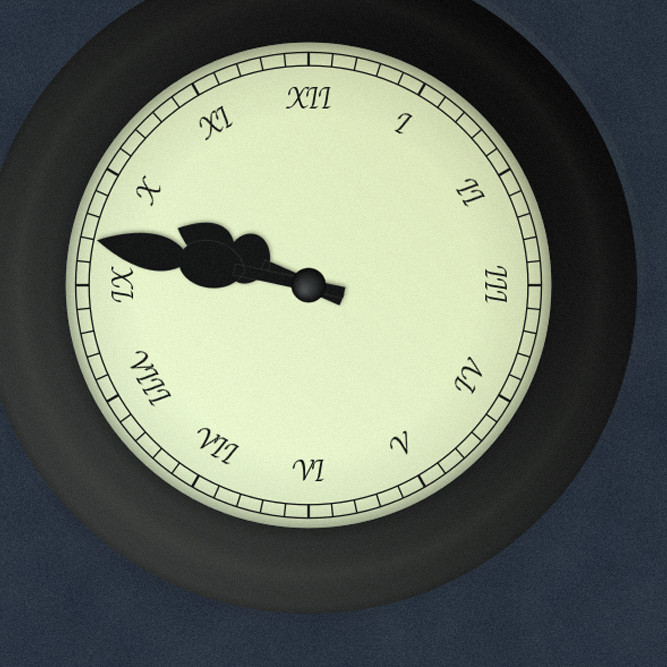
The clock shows **9:47**
